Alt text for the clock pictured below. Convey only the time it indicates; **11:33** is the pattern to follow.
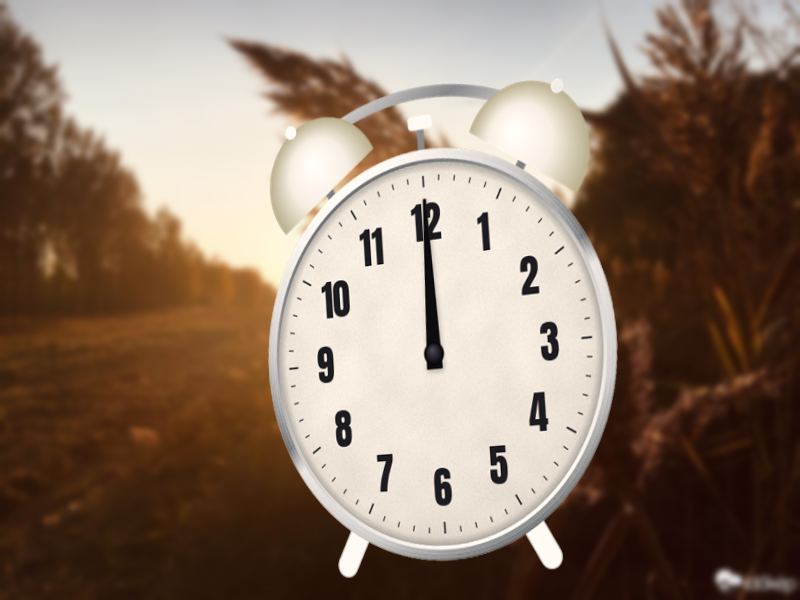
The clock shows **12:00**
